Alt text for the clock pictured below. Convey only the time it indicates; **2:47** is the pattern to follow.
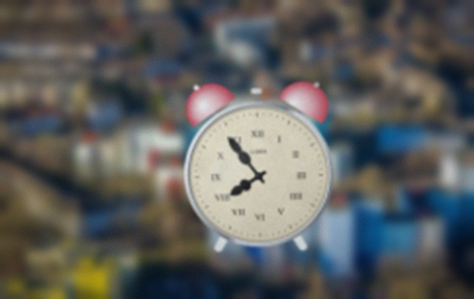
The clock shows **7:54**
